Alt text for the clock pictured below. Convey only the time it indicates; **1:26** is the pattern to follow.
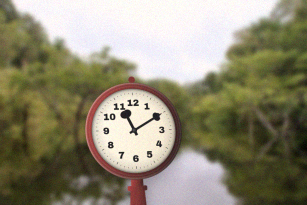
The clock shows **11:10**
